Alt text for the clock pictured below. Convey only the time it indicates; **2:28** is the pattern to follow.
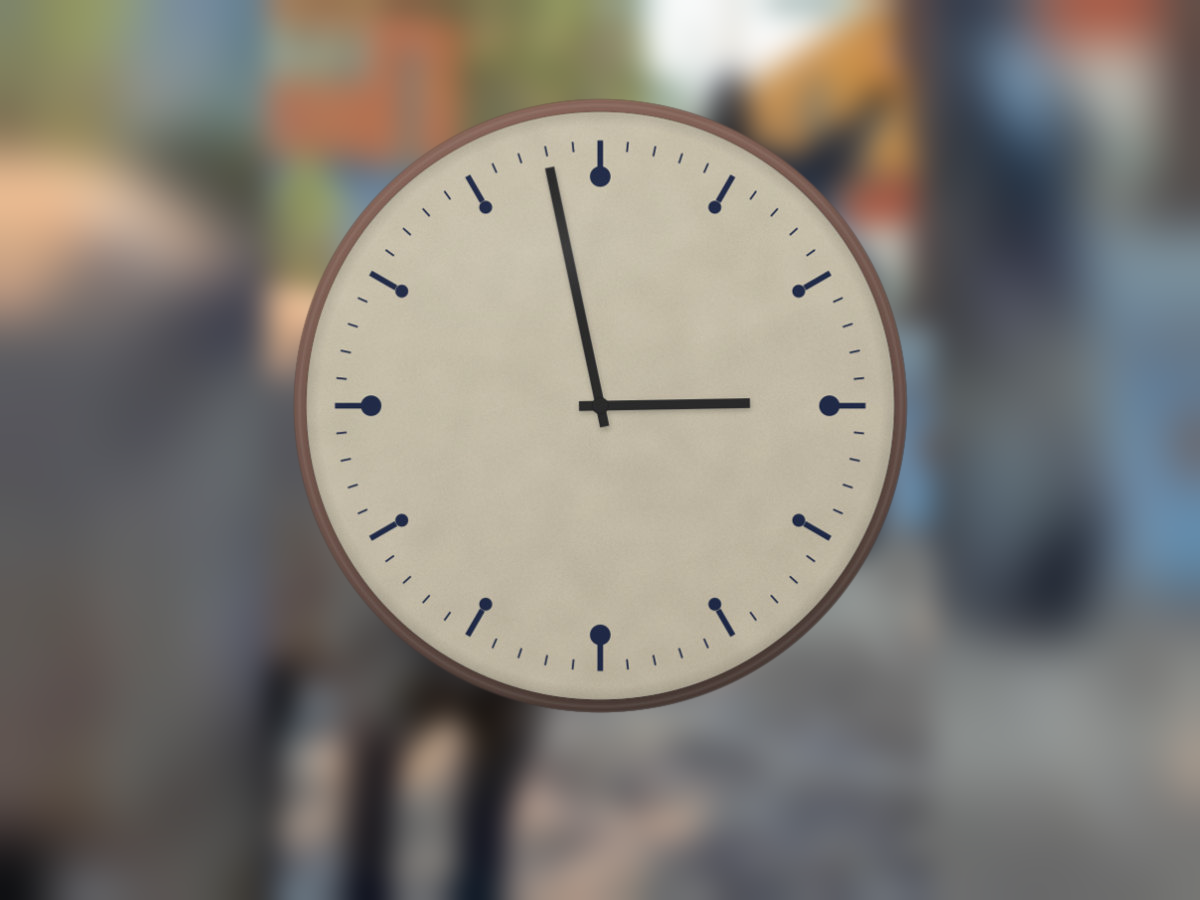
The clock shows **2:58**
